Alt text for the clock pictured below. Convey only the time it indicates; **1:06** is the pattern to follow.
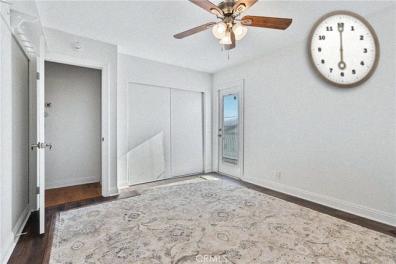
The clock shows **6:00**
